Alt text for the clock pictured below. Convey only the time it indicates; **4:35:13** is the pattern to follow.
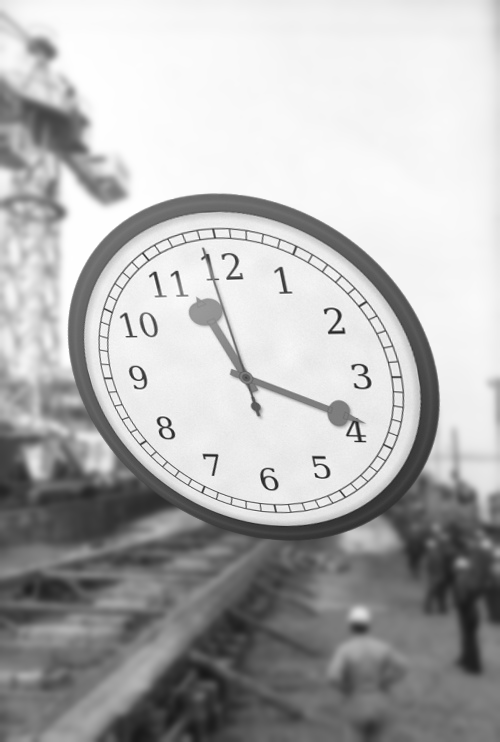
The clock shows **11:18:59**
